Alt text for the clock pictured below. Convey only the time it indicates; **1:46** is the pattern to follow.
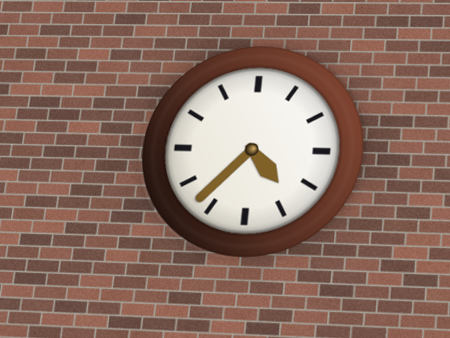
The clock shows **4:37**
